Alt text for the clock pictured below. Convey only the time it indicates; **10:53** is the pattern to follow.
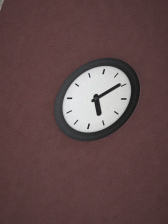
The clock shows **5:09**
